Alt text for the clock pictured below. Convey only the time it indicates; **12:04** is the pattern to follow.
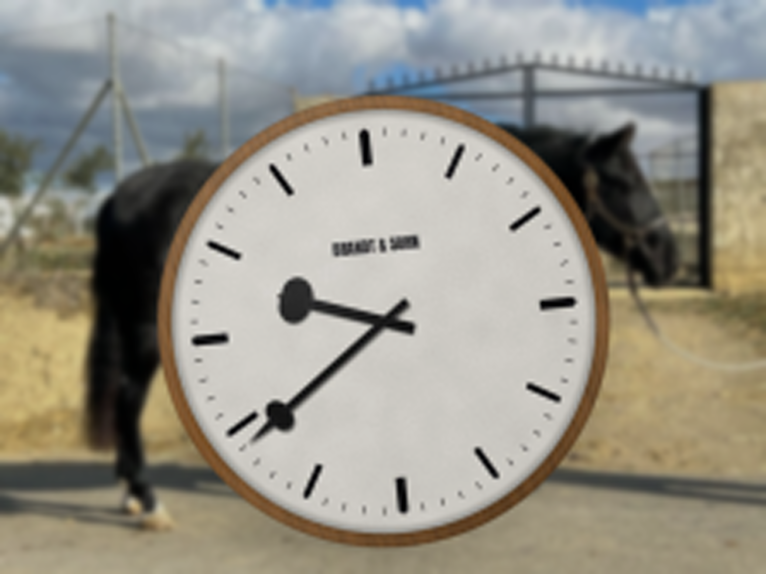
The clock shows **9:39**
